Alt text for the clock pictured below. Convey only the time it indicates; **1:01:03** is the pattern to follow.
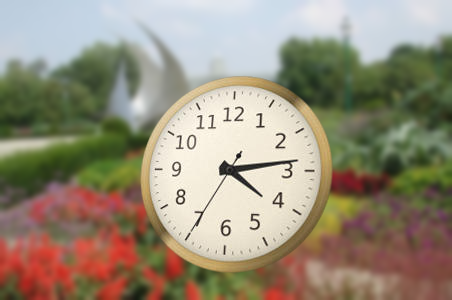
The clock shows **4:13:35**
